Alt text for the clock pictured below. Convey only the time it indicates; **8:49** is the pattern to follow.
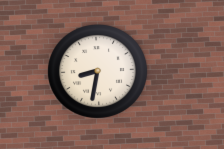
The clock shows **8:32**
